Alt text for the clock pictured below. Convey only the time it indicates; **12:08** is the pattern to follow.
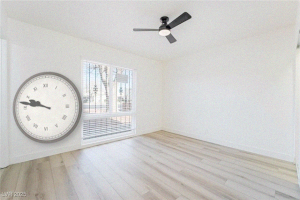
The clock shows **9:47**
